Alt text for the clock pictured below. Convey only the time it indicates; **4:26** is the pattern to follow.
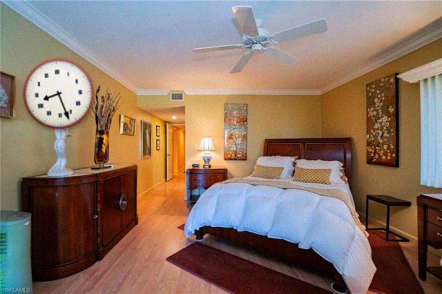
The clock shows **8:27**
